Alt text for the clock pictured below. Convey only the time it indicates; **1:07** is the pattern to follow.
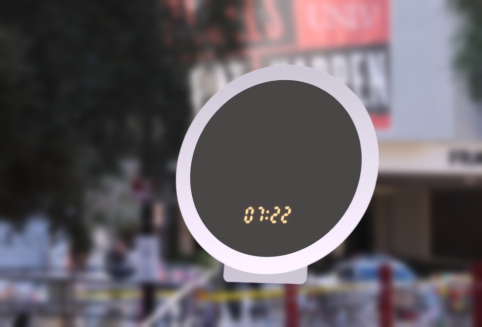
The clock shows **7:22**
